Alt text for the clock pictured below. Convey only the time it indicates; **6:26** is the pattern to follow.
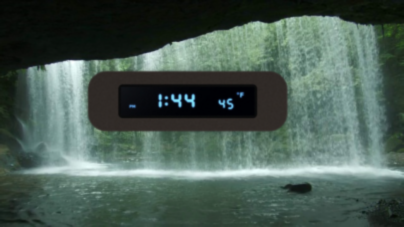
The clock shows **1:44**
